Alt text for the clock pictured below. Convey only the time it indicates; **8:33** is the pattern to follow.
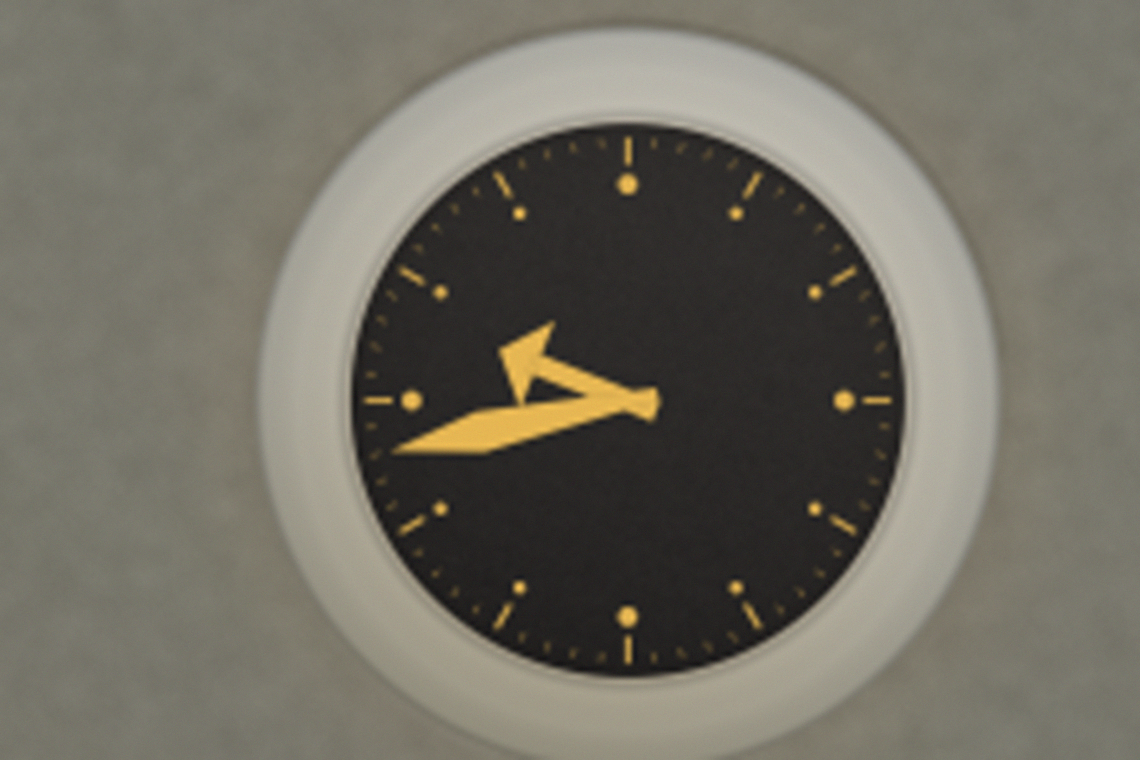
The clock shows **9:43**
